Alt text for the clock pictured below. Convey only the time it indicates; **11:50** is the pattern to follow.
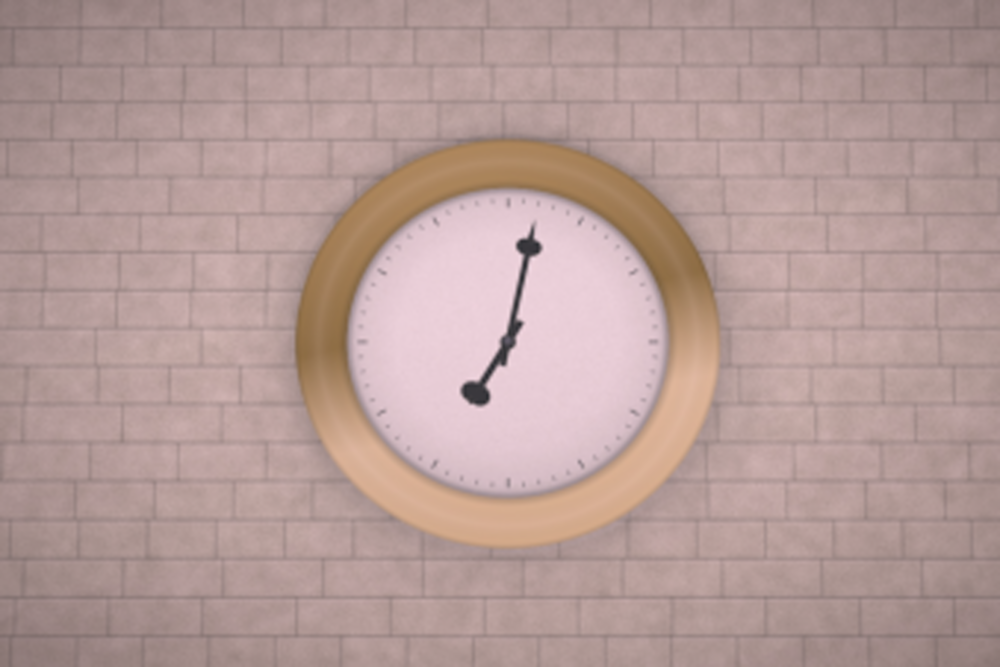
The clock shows **7:02**
